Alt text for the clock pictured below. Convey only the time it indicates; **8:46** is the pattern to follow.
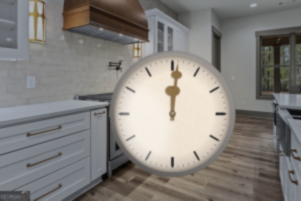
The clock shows **12:01**
